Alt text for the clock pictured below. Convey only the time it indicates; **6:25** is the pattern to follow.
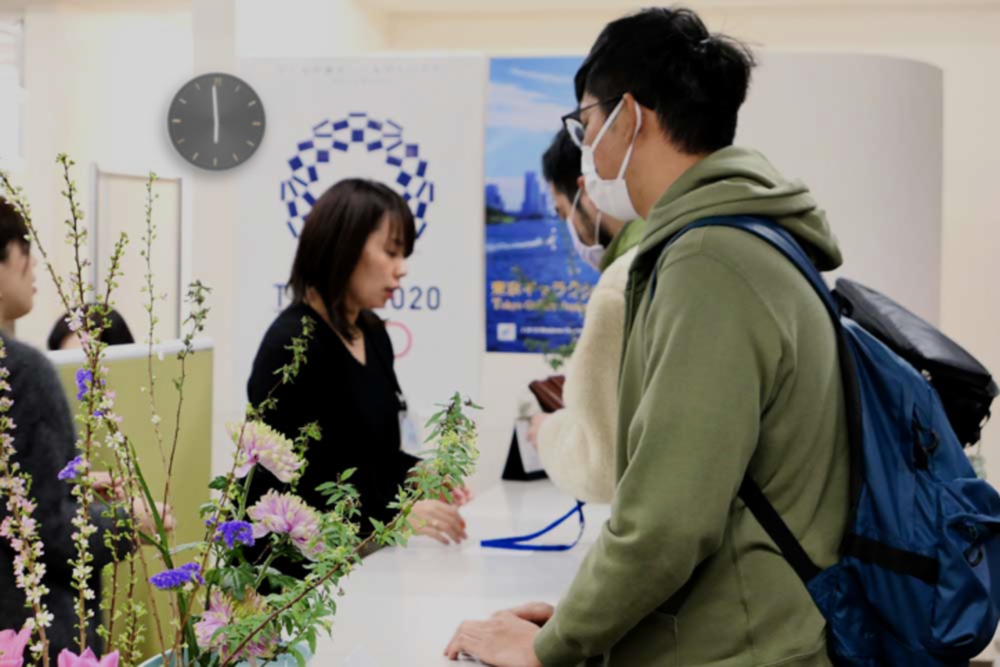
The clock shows **5:59**
